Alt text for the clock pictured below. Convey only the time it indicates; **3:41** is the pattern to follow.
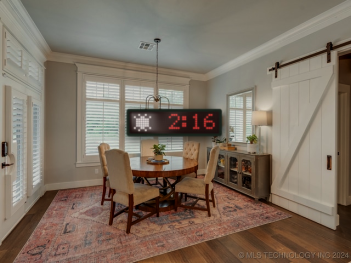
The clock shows **2:16**
